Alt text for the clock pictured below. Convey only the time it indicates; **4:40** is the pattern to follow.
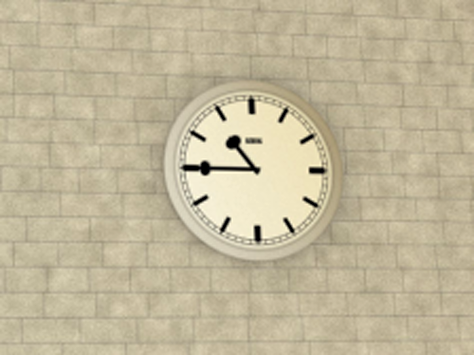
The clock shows **10:45**
